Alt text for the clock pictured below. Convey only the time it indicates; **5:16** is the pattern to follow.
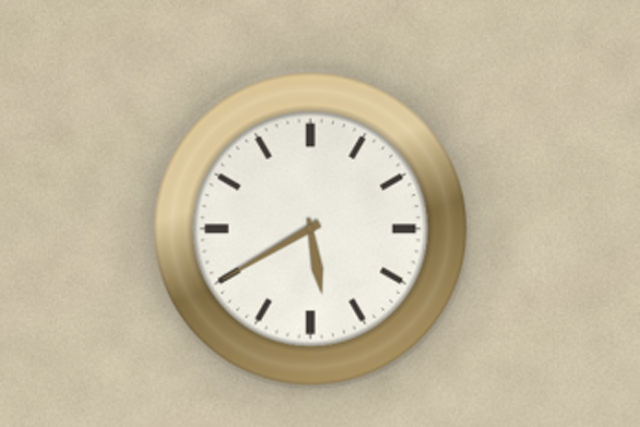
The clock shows **5:40**
